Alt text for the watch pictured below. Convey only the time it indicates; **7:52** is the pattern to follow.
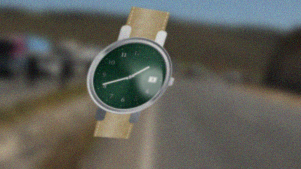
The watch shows **1:41**
